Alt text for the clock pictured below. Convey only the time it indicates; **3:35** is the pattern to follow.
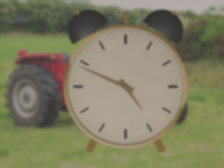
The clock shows **4:49**
